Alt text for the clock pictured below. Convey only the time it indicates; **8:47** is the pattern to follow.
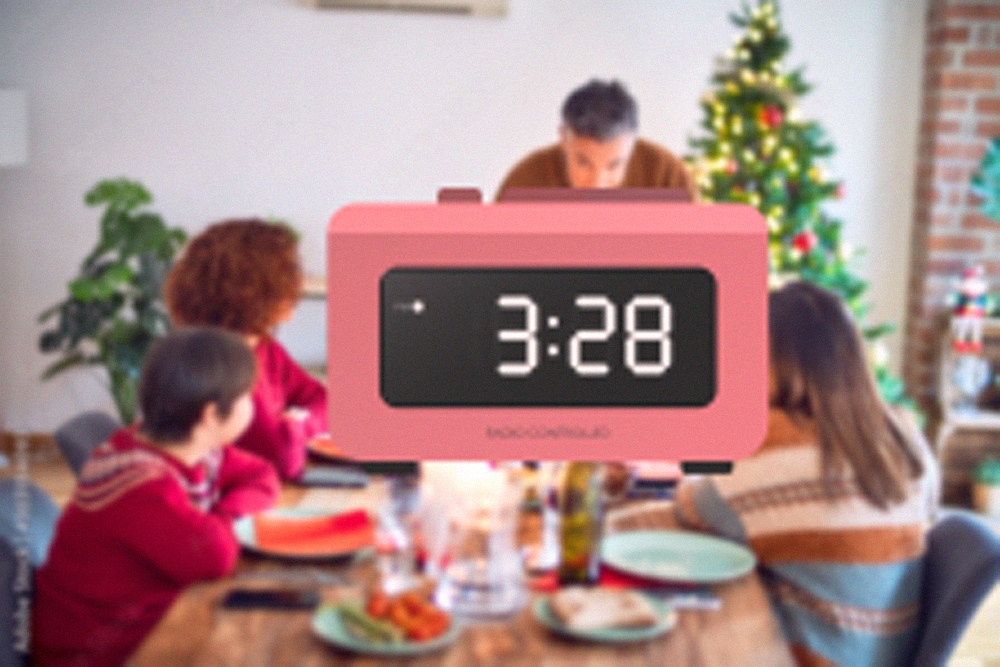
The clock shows **3:28**
